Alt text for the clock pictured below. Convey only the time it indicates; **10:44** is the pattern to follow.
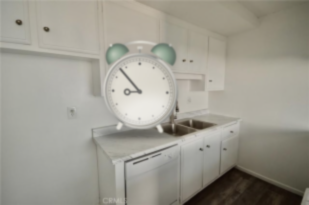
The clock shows **8:53**
